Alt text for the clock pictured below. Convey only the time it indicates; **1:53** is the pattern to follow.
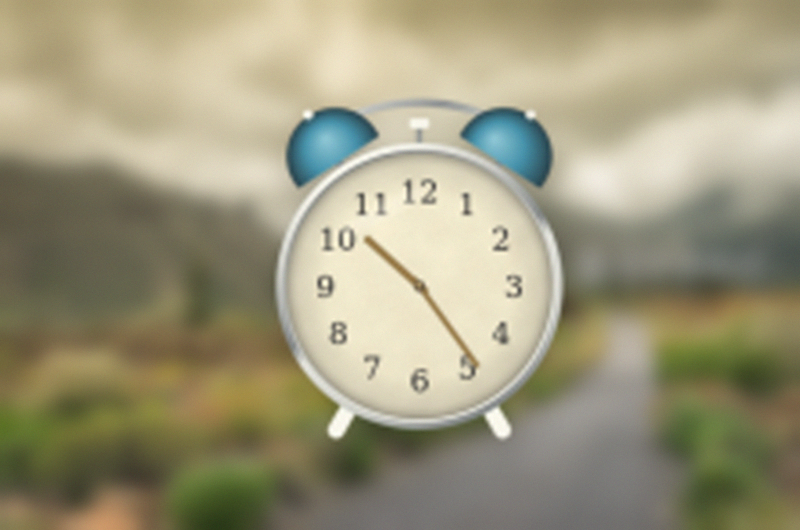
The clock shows **10:24**
